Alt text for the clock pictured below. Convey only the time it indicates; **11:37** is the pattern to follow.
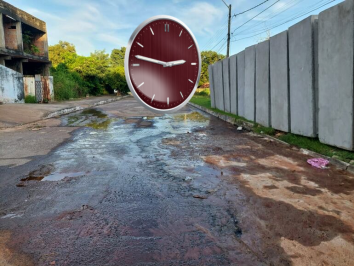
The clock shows **2:47**
